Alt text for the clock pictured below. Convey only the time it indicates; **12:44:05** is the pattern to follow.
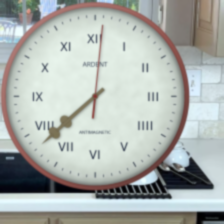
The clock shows **7:38:01**
